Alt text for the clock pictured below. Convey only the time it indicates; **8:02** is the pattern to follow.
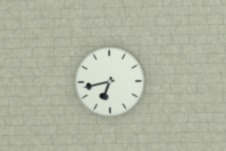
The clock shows **6:43**
